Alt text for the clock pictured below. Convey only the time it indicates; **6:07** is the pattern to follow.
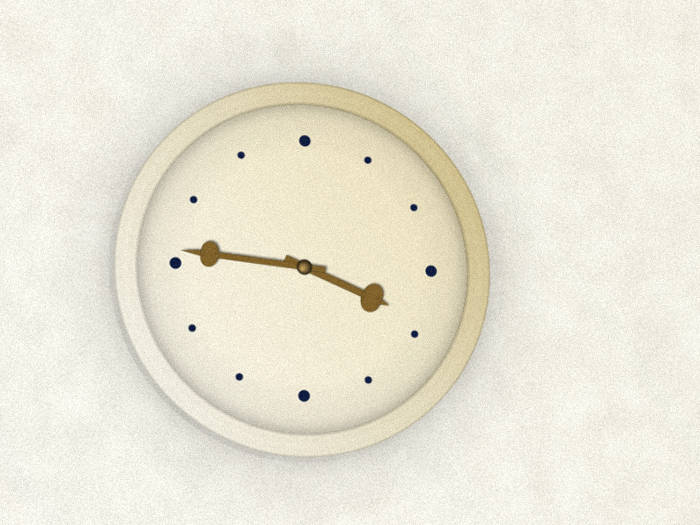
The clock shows **3:46**
